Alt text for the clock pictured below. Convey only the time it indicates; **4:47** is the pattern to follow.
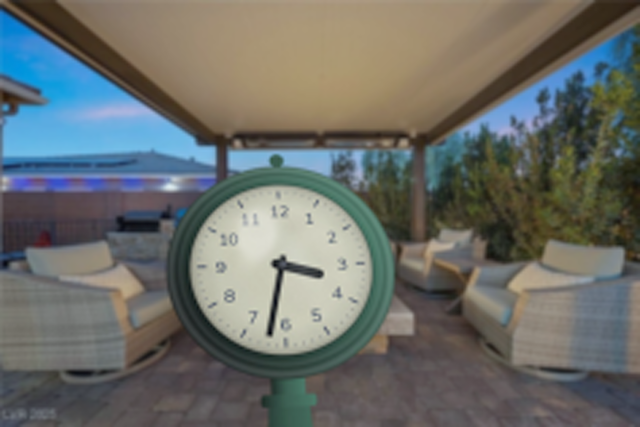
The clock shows **3:32**
